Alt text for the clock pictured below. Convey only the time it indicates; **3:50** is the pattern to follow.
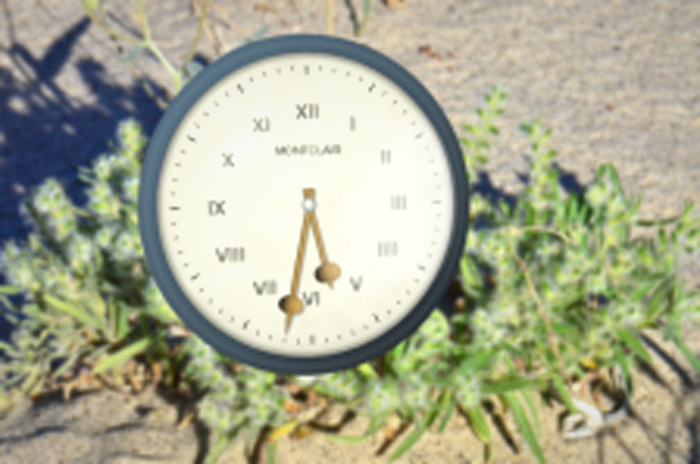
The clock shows **5:32**
